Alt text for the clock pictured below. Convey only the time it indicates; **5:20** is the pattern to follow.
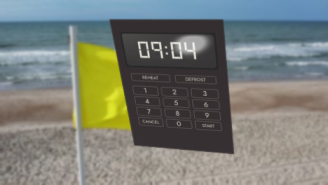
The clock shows **9:04**
